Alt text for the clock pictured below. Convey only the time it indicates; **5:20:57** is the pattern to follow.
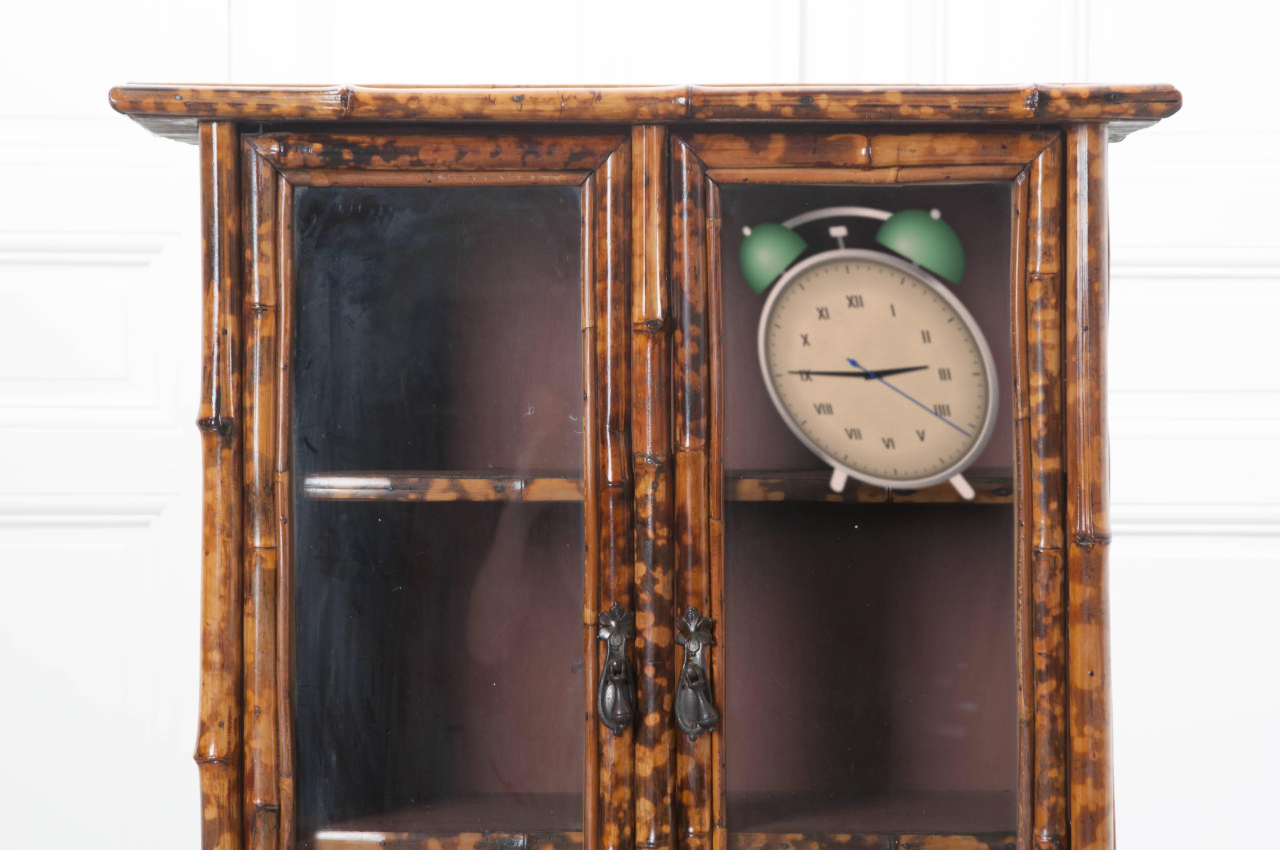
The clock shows **2:45:21**
